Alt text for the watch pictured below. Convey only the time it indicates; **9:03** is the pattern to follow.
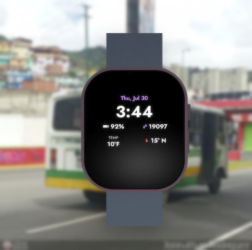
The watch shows **3:44**
